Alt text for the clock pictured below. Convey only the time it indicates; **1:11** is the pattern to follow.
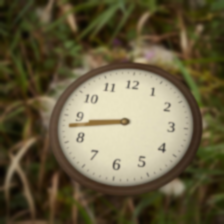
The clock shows **8:43**
